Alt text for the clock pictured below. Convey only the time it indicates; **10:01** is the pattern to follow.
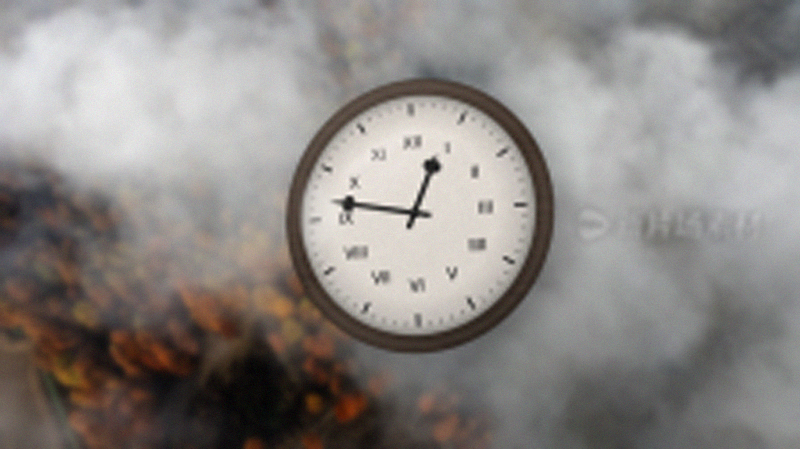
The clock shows **12:47**
